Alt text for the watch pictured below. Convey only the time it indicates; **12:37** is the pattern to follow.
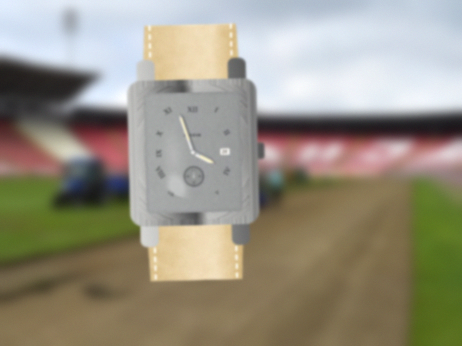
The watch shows **3:57**
